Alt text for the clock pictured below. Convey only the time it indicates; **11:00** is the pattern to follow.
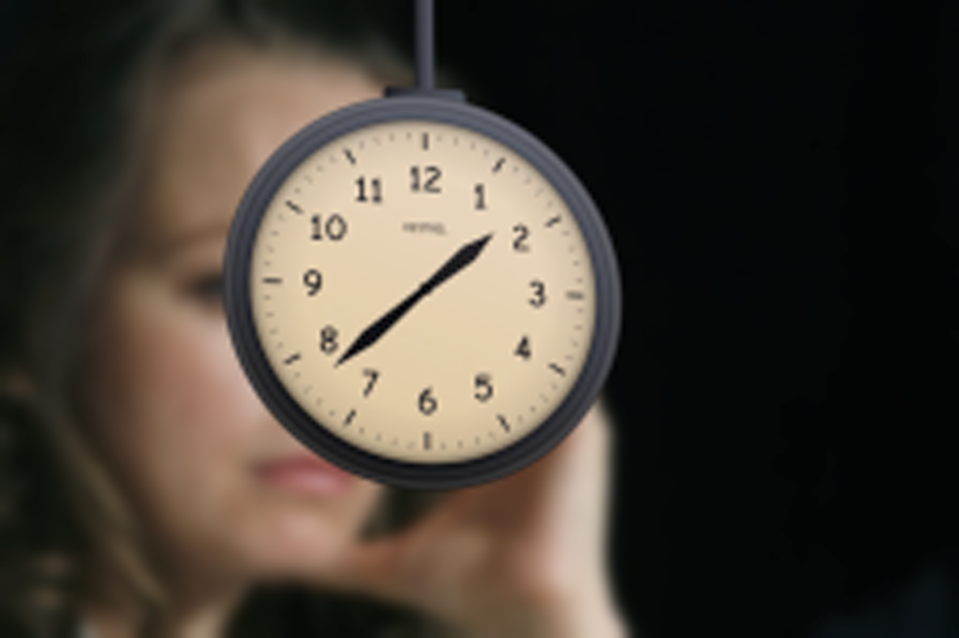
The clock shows **1:38**
